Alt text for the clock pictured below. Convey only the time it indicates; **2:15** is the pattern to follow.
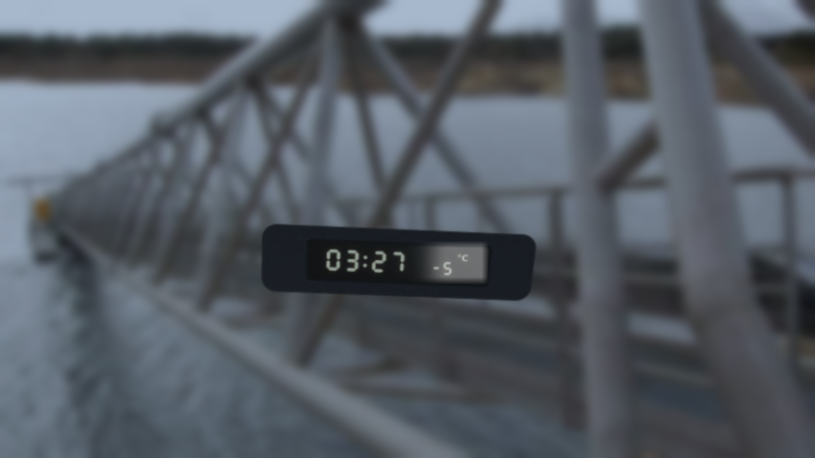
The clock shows **3:27**
